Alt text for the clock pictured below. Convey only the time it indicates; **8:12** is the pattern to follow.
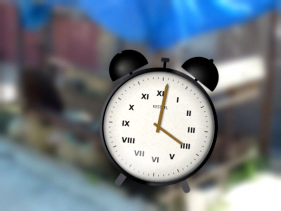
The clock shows **4:01**
